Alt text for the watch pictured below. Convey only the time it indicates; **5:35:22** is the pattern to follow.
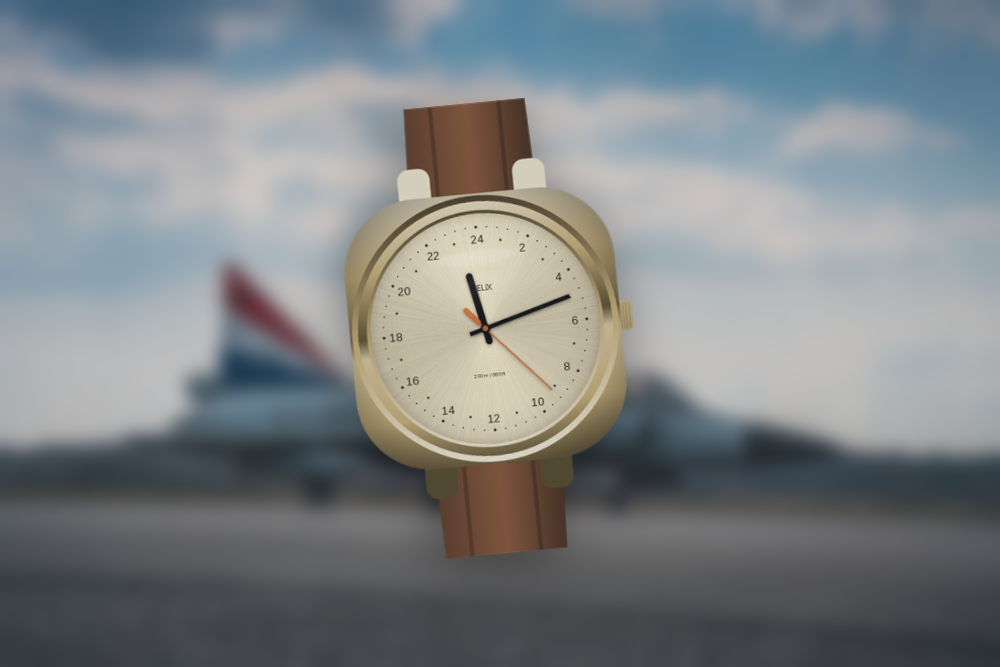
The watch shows **23:12:23**
